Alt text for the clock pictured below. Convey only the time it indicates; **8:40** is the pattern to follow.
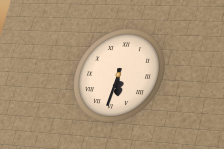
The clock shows **5:31**
